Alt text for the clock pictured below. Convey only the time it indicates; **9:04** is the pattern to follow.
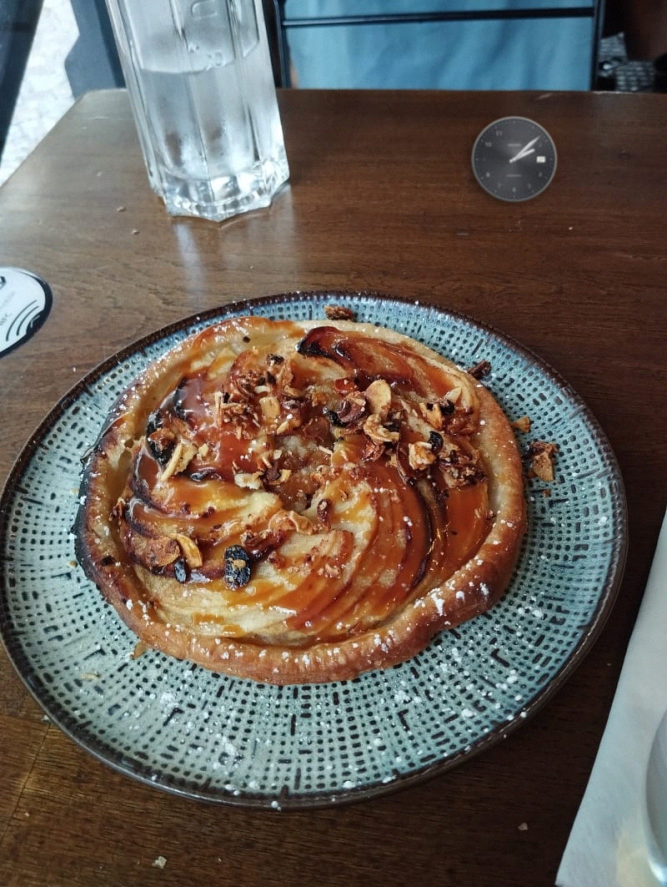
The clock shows **2:08**
